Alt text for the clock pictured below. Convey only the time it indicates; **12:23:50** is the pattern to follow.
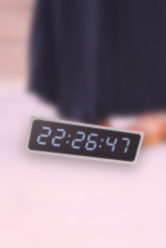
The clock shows **22:26:47**
